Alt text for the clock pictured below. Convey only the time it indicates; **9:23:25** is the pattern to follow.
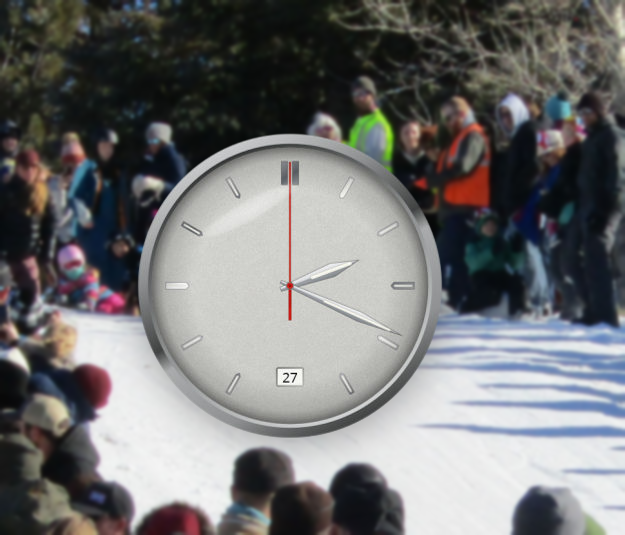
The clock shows **2:19:00**
